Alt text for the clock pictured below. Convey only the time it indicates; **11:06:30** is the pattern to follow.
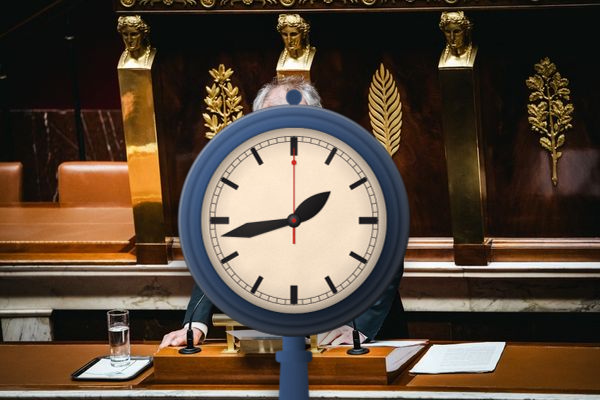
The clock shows **1:43:00**
